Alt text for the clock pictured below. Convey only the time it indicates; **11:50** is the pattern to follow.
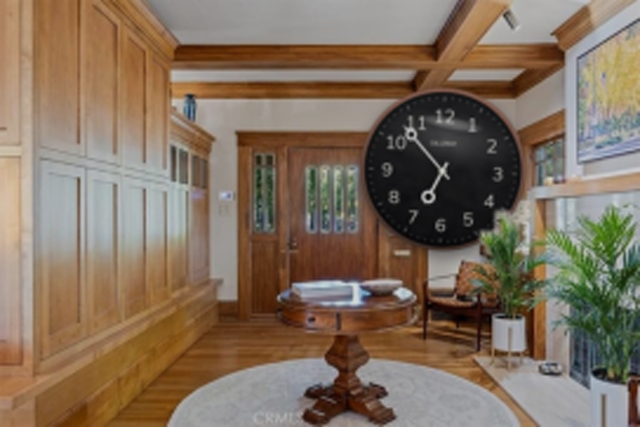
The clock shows **6:53**
